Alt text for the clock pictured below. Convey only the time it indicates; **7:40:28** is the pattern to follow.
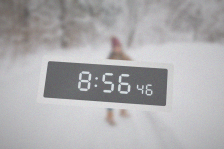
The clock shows **8:56:46**
